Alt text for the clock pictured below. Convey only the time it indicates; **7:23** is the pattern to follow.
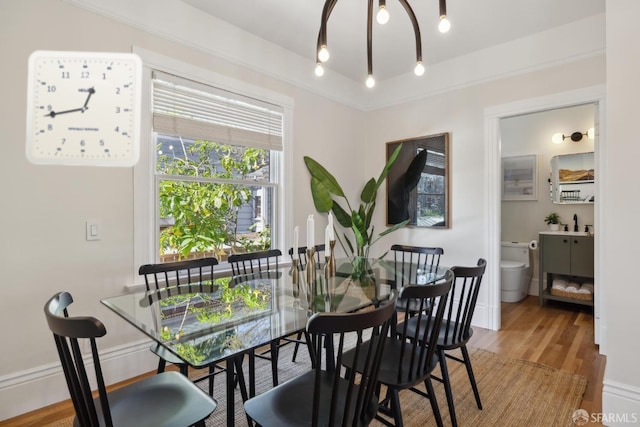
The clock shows **12:43**
